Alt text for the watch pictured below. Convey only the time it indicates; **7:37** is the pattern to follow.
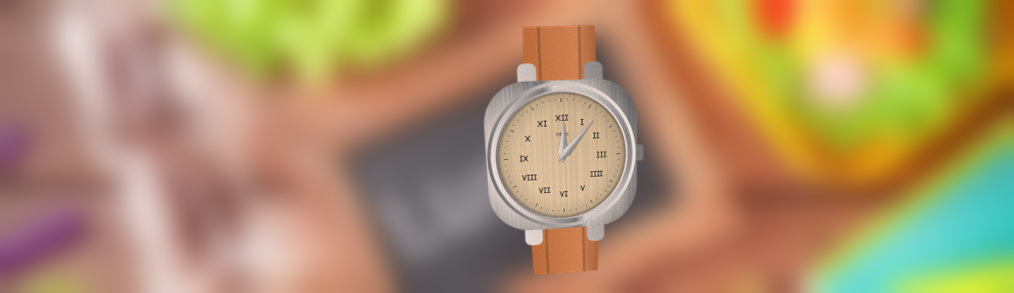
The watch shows **12:07**
